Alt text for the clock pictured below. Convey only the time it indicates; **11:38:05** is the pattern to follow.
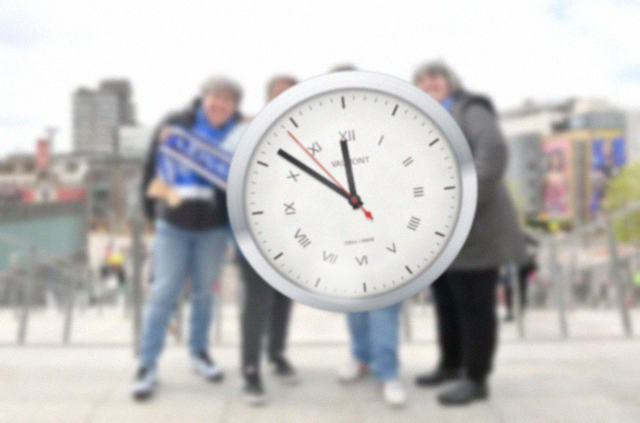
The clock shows **11:51:54**
